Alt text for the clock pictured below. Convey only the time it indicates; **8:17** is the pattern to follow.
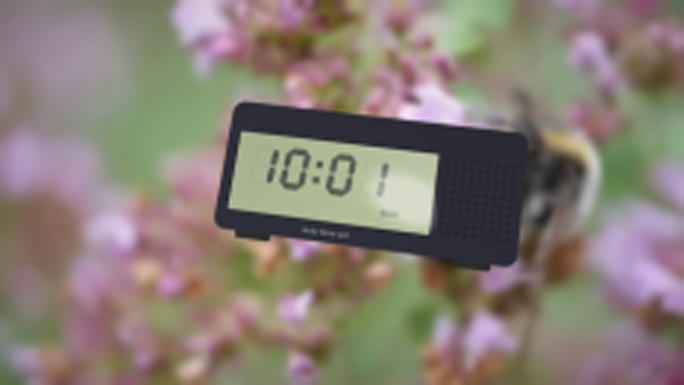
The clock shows **10:01**
